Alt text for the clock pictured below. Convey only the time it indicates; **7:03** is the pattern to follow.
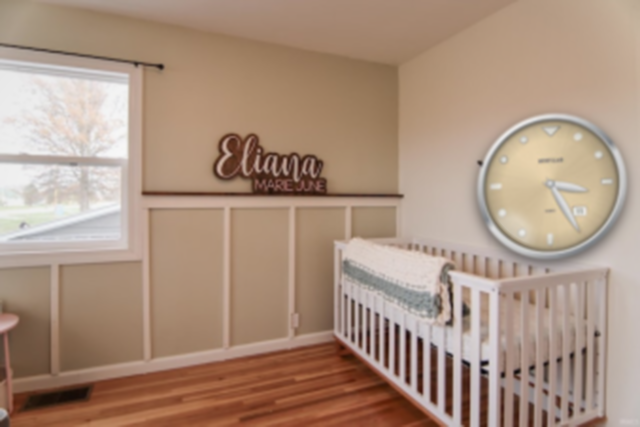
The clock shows **3:25**
